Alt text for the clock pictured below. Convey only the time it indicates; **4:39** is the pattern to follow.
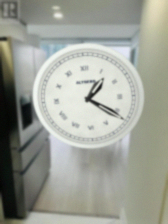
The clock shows **1:21**
